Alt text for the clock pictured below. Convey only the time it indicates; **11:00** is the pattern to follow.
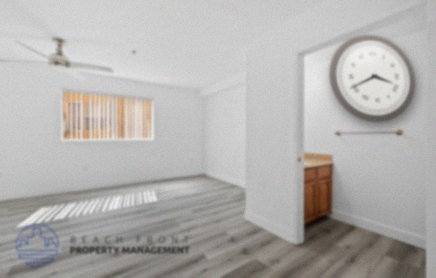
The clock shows **3:41**
